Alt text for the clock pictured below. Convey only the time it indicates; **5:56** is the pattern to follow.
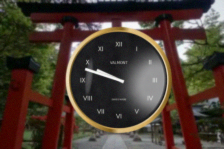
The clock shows **9:48**
